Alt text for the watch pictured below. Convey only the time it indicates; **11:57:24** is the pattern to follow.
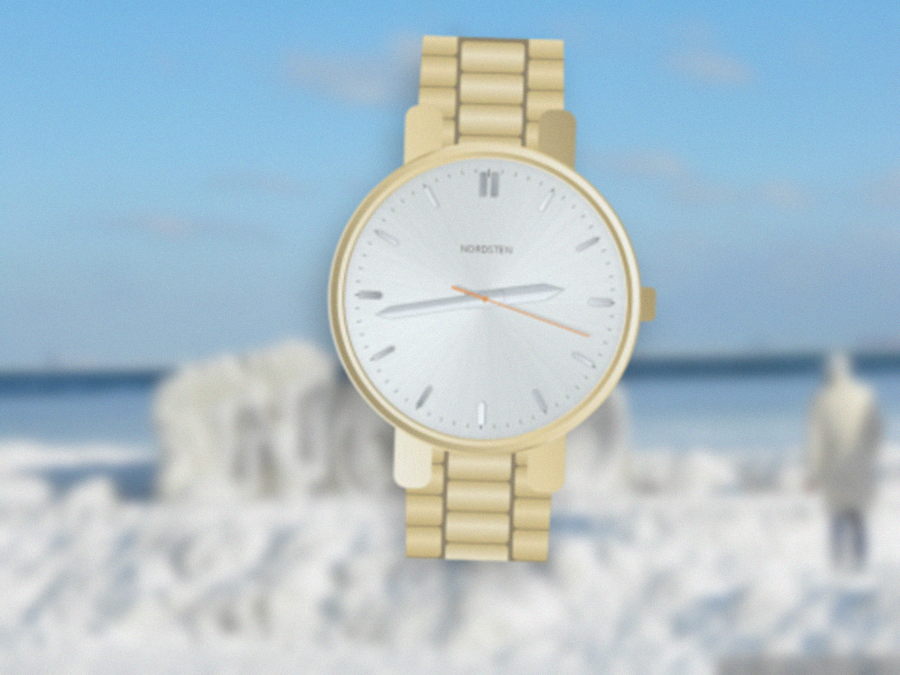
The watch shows **2:43:18**
